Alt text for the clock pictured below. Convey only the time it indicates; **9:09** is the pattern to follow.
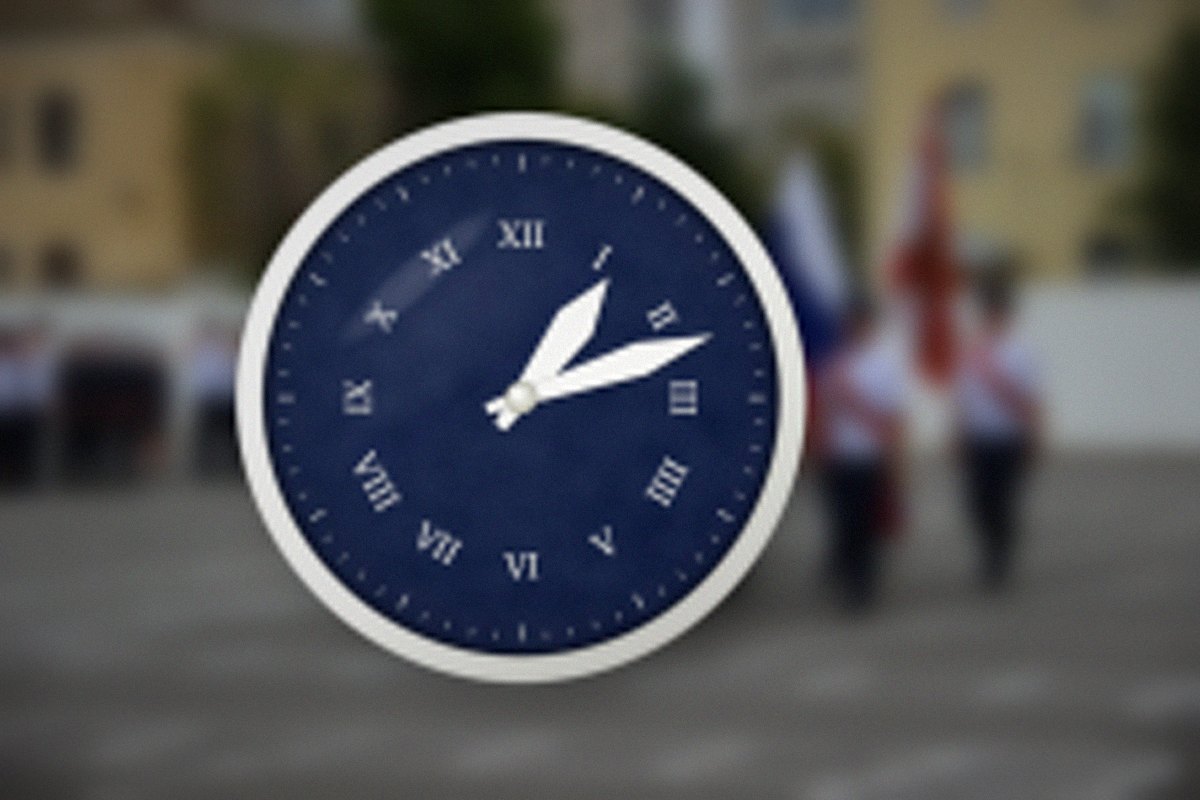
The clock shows **1:12**
